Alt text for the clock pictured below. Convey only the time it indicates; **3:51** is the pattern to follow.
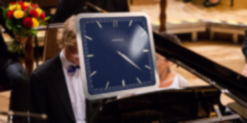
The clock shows **4:22**
